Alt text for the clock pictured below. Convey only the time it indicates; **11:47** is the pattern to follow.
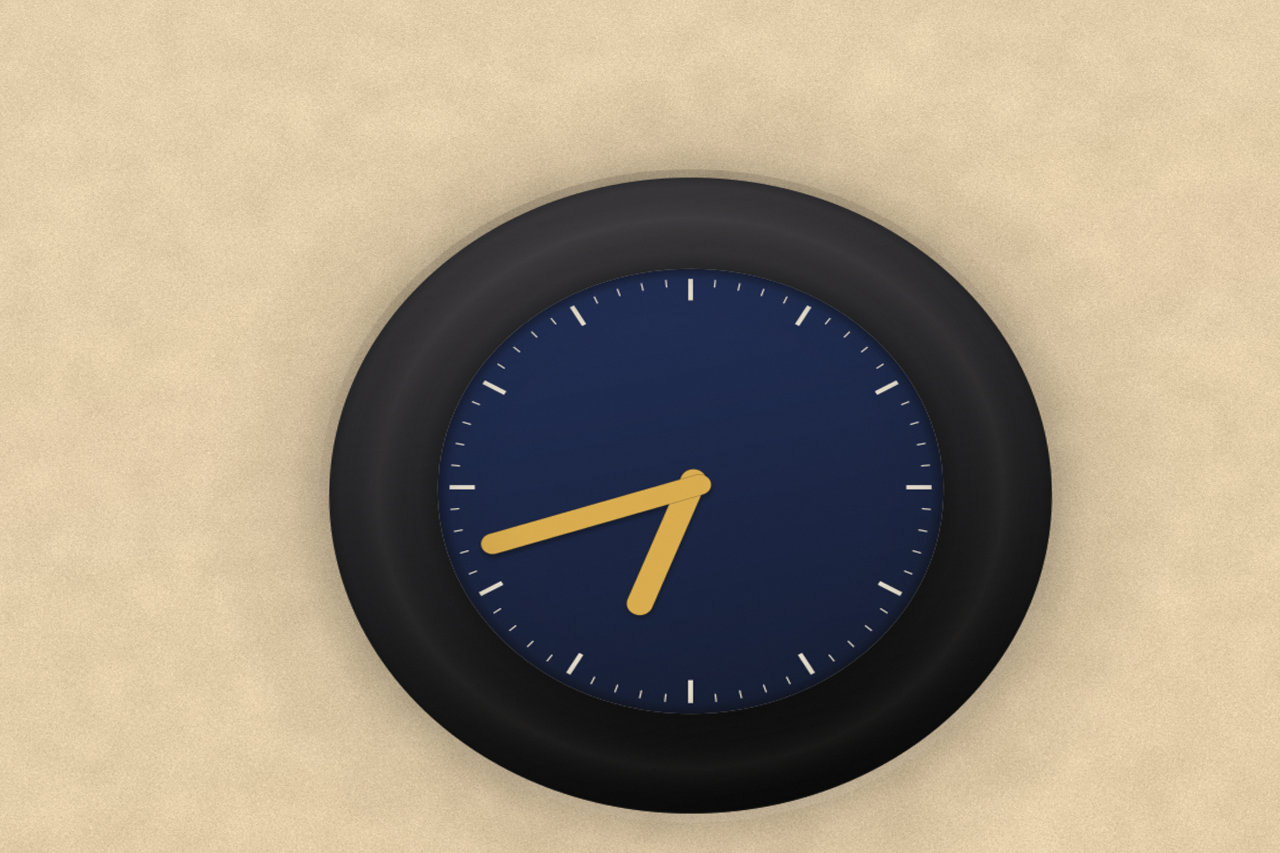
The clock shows **6:42**
